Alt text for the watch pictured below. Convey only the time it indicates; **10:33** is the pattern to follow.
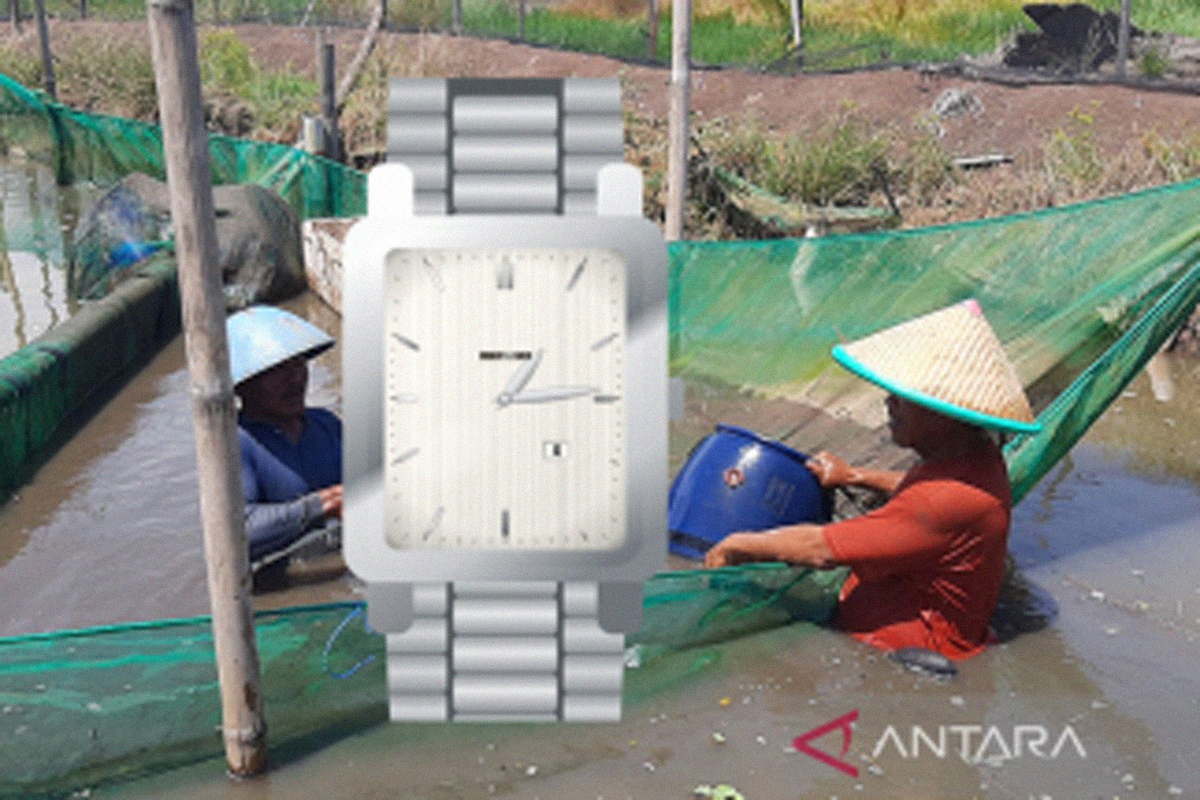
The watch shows **1:14**
